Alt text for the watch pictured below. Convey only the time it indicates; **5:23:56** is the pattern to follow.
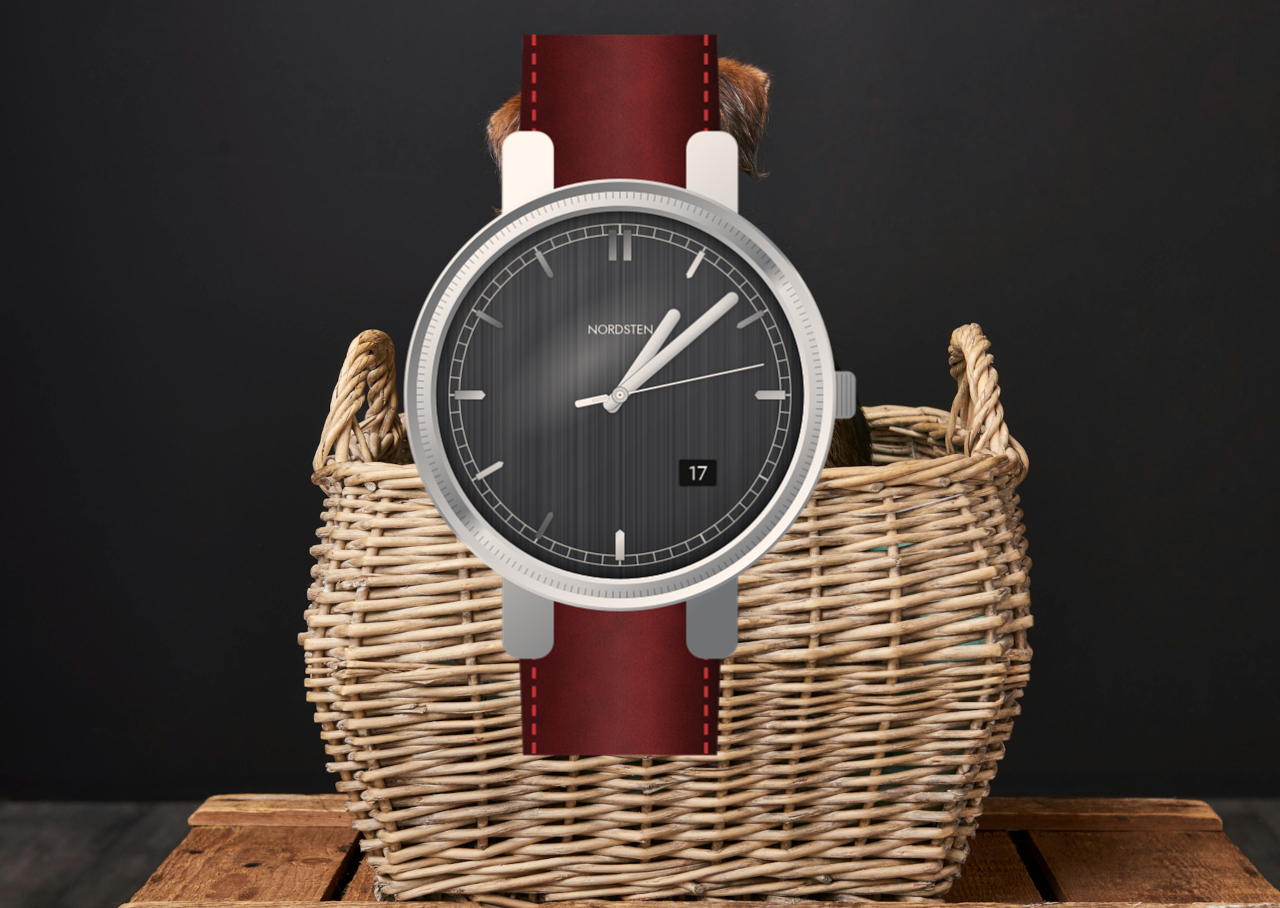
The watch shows **1:08:13**
